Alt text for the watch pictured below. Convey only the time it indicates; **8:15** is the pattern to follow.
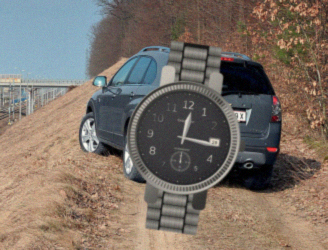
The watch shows **12:16**
